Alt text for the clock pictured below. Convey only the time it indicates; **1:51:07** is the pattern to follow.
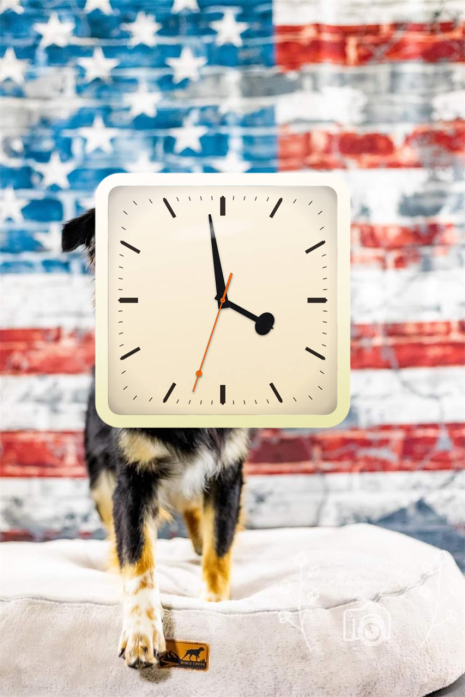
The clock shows **3:58:33**
